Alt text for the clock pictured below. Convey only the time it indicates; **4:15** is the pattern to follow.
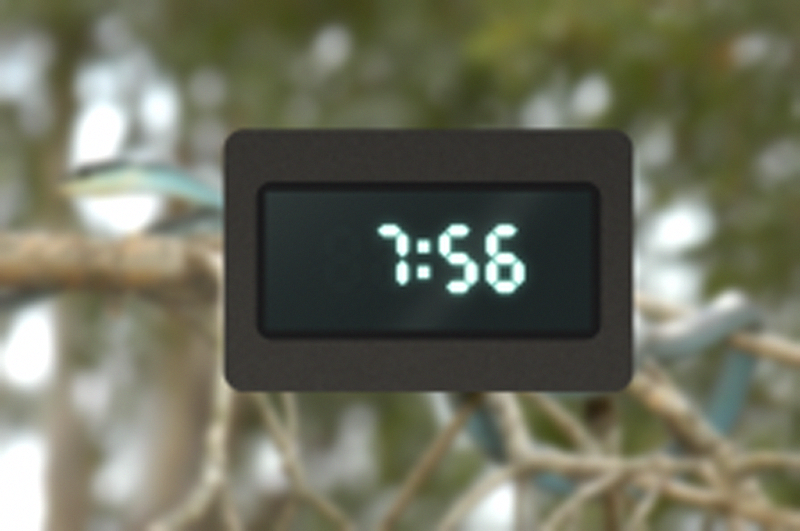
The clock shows **7:56**
